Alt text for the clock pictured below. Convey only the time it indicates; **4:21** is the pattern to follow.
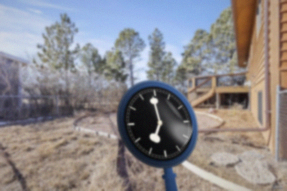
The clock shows **6:59**
